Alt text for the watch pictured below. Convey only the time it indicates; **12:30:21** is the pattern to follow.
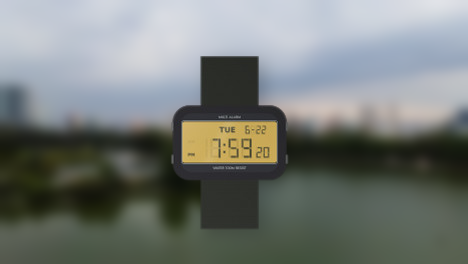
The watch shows **7:59:20**
